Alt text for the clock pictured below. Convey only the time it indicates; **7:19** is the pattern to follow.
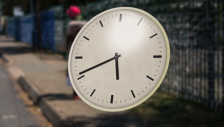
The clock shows **5:41**
